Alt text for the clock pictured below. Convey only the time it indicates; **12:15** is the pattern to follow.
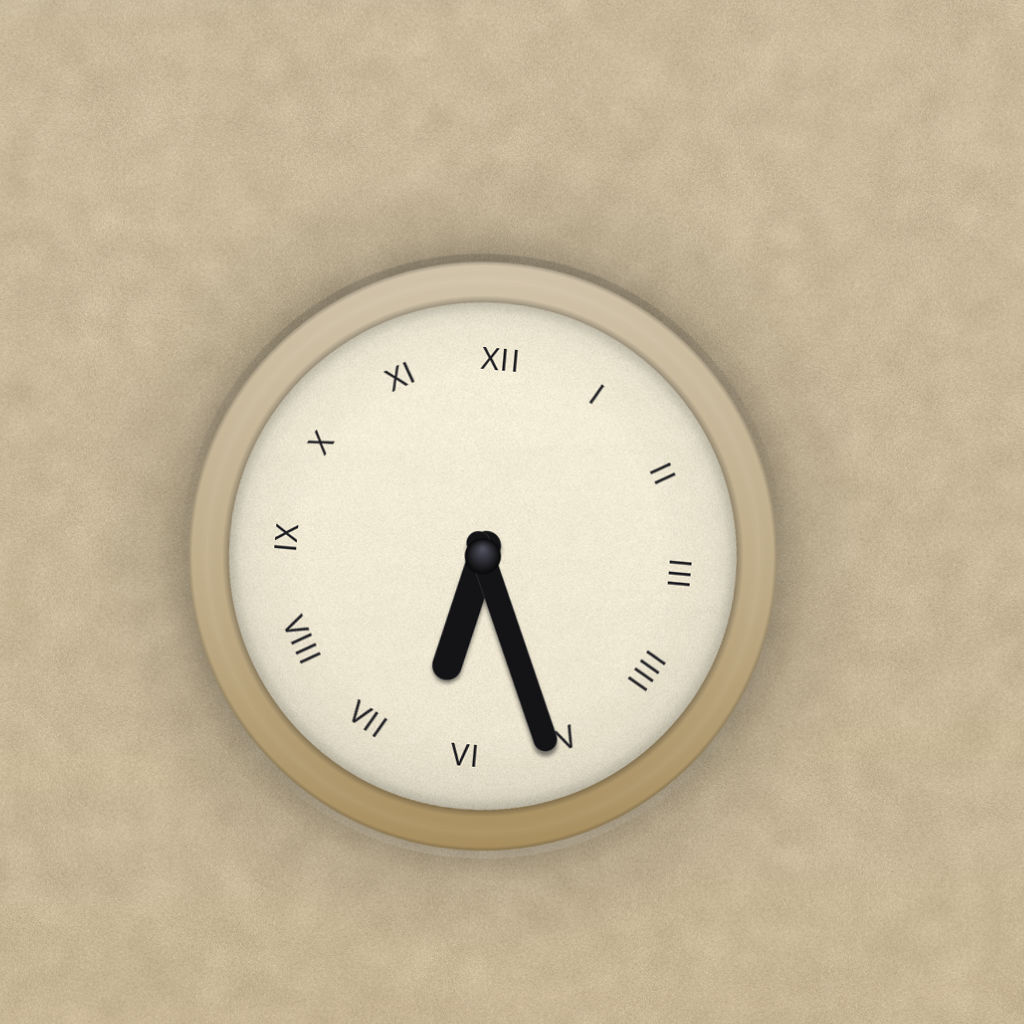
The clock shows **6:26**
